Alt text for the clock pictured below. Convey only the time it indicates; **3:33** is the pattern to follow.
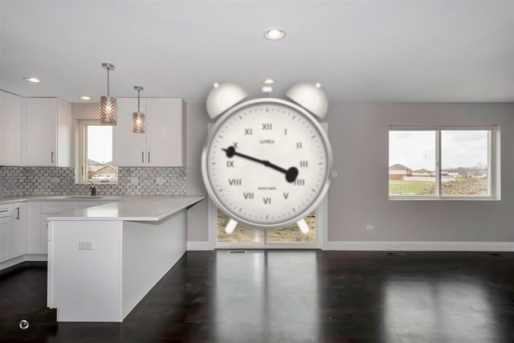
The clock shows **3:48**
